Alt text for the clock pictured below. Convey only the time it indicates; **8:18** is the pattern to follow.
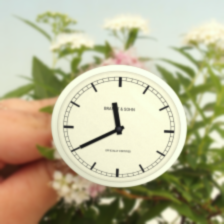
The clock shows **11:40**
